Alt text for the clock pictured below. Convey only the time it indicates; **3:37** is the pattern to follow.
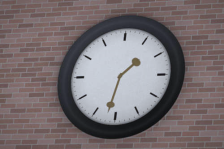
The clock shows **1:32**
